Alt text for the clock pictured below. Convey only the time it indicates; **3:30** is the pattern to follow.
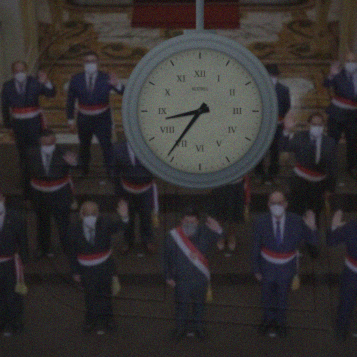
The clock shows **8:36**
